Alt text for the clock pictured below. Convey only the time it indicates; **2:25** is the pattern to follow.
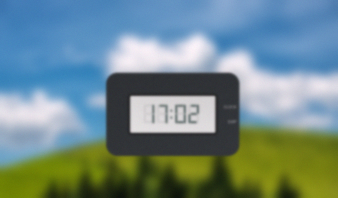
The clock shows **17:02**
